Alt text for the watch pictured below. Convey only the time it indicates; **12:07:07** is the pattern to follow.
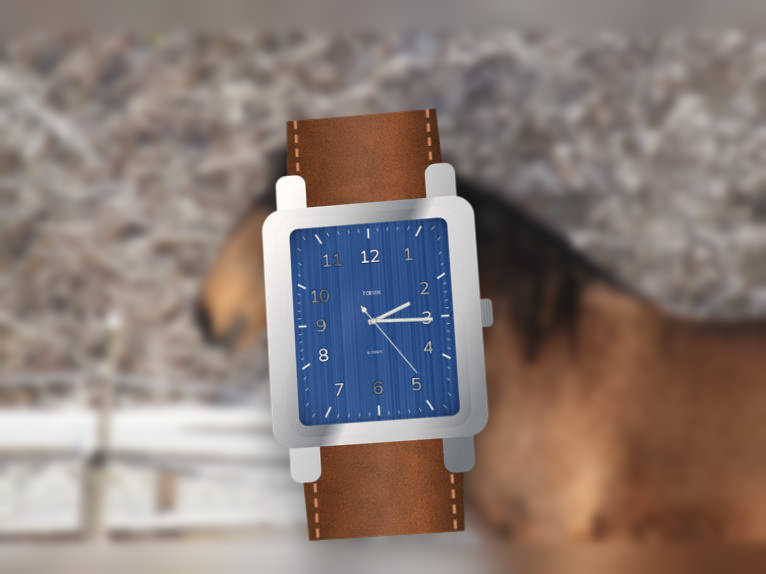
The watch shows **2:15:24**
